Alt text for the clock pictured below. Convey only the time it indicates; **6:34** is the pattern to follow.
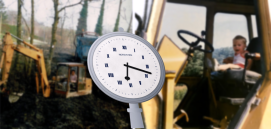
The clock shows **6:18**
